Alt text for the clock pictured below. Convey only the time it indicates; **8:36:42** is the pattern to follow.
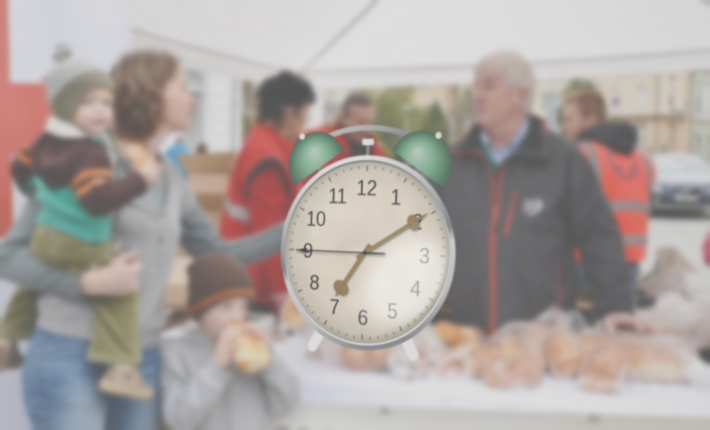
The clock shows **7:09:45**
